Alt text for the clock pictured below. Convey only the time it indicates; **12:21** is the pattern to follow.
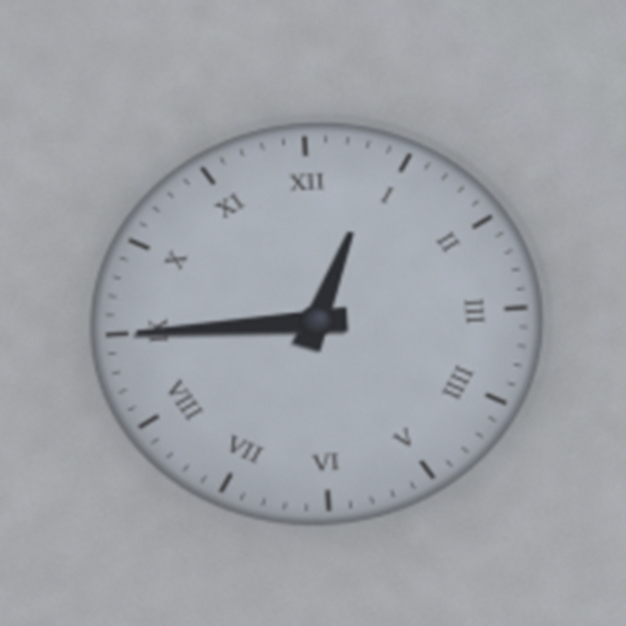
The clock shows **12:45**
